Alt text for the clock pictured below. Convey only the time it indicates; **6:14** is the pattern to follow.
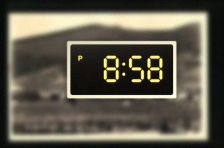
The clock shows **8:58**
